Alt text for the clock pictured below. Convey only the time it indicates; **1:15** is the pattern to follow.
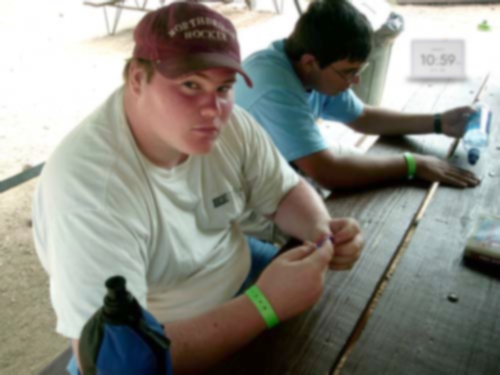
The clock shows **10:59**
